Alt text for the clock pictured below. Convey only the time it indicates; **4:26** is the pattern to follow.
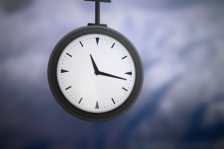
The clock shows **11:17**
